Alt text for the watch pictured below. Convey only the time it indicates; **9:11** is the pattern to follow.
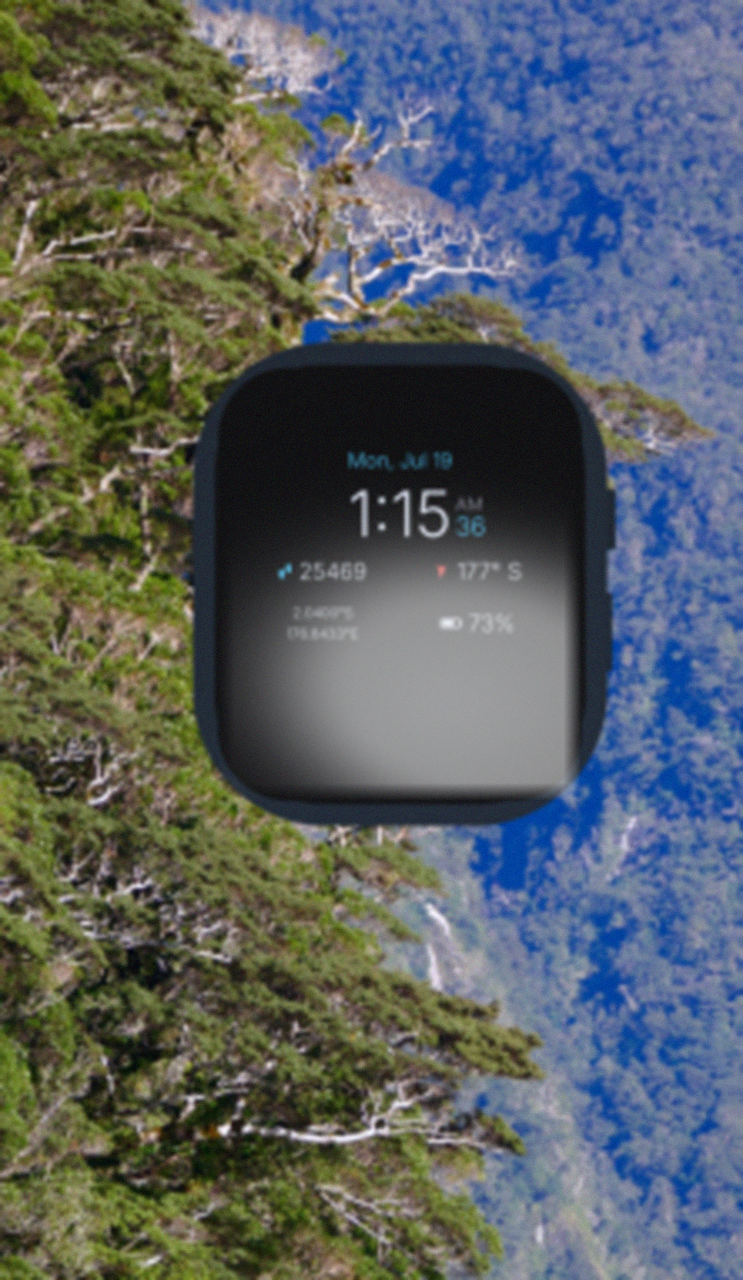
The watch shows **1:15**
